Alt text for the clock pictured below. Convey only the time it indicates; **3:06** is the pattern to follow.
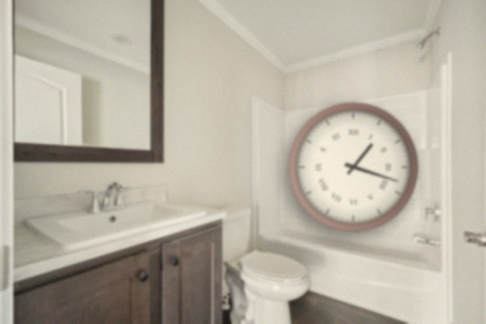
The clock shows **1:18**
